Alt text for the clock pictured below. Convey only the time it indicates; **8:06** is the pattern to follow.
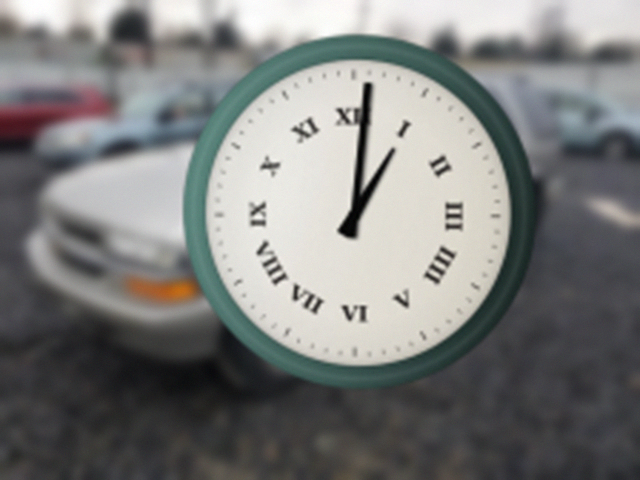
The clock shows **1:01**
